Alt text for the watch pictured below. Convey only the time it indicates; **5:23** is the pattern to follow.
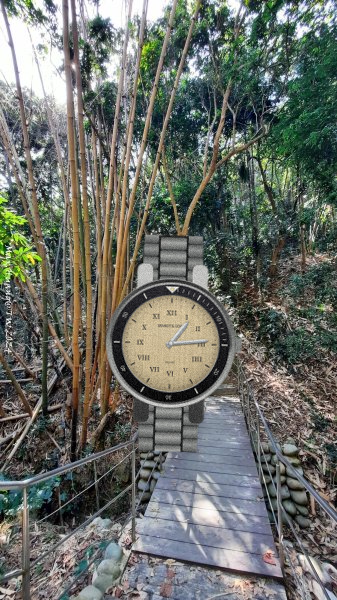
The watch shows **1:14**
